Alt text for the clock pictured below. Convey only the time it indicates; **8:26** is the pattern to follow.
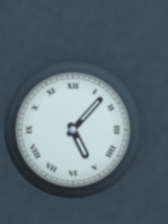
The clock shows **5:07**
